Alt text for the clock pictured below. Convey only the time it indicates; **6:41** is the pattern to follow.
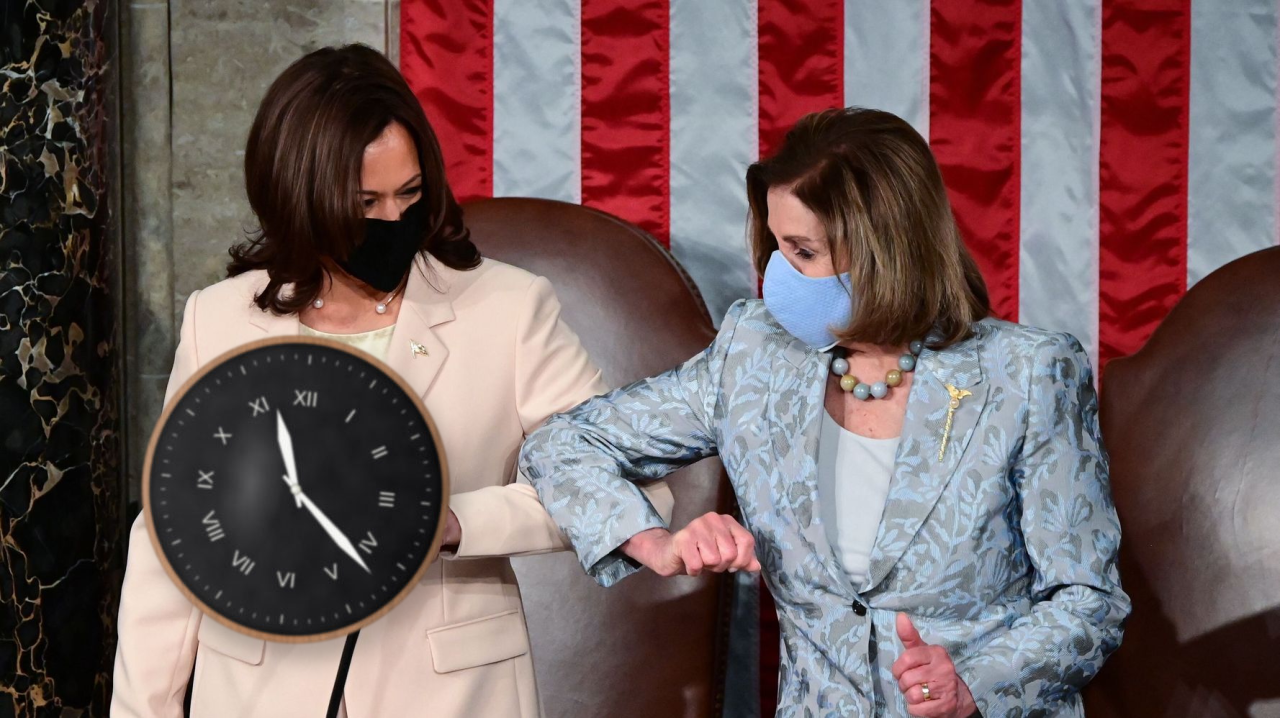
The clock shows **11:22**
